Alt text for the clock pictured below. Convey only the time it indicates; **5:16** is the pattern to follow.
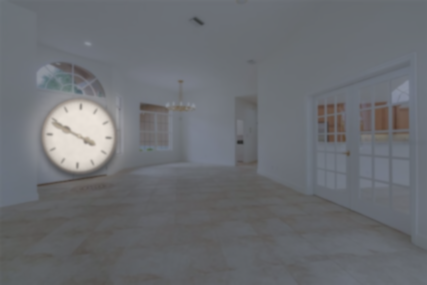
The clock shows **3:49**
